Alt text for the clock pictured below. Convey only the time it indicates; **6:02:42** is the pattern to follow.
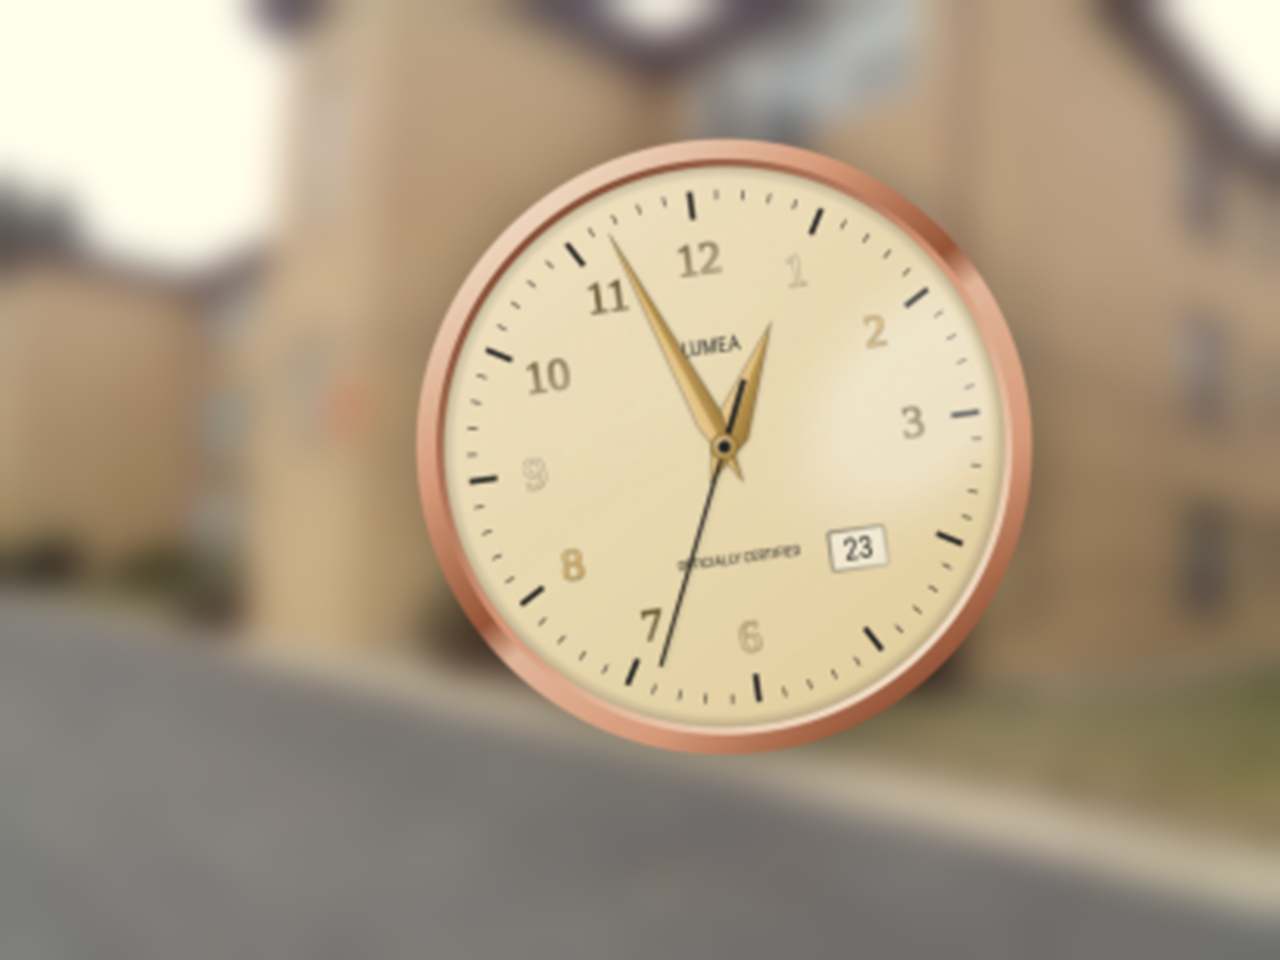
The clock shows **12:56:34**
